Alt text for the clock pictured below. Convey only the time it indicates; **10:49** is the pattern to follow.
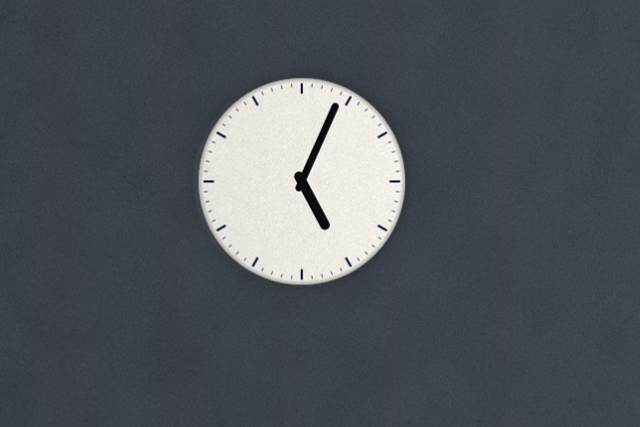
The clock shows **5:04**
